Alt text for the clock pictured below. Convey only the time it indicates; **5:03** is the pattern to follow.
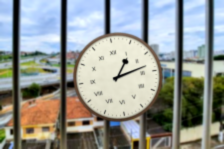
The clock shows **1:13**
